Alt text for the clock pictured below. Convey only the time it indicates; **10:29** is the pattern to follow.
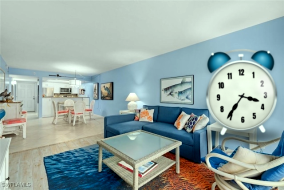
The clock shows **3:36**
